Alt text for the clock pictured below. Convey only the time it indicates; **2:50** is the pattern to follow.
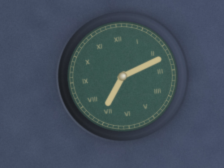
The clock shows **7:12**
